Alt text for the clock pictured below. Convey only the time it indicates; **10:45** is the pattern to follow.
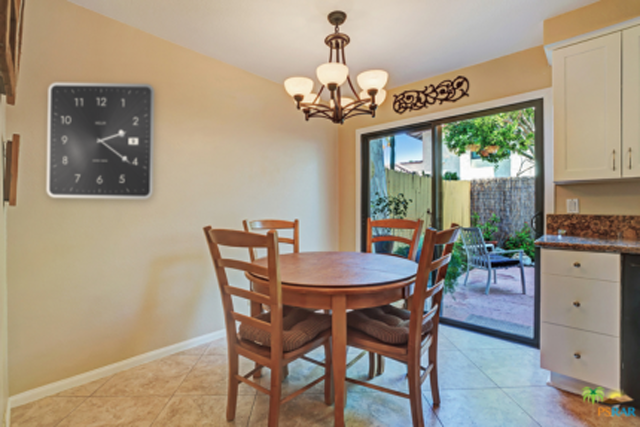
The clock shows **2:21**
